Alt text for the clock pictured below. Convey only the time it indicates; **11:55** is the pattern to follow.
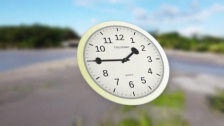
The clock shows **1:45**
